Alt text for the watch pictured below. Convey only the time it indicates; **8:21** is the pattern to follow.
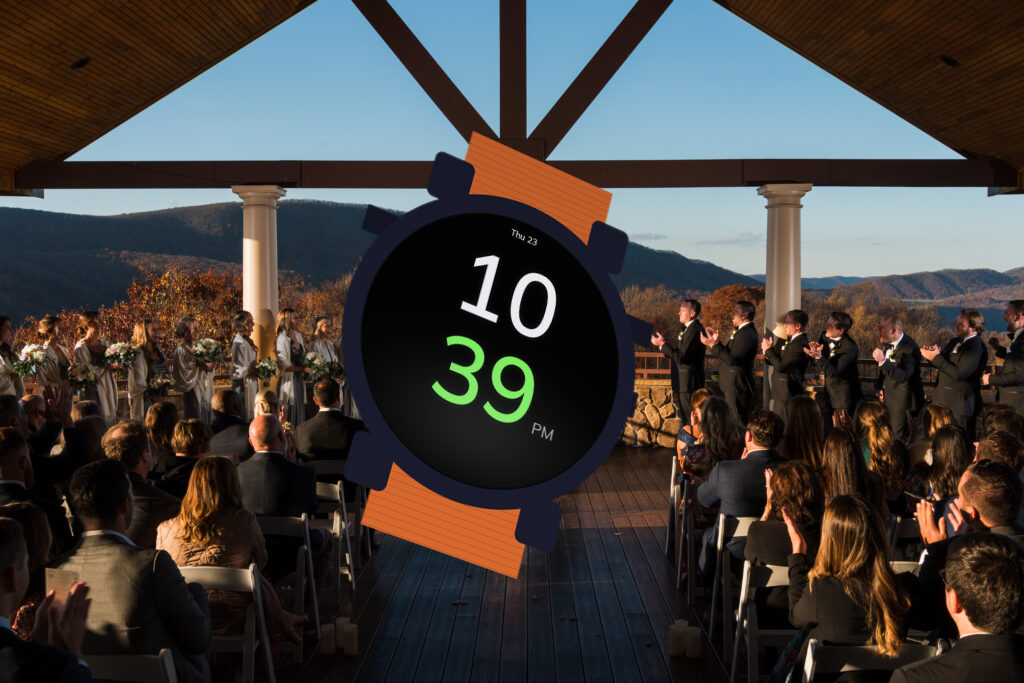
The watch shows **10:39**
